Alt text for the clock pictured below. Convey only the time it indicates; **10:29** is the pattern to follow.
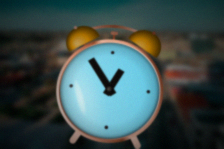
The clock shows **12:54**
